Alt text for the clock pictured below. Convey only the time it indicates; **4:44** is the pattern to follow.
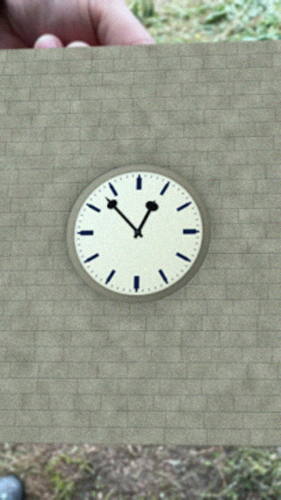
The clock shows **12:53**
